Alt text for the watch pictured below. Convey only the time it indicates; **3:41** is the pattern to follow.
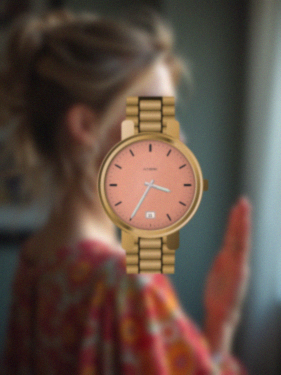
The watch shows **3:35**
